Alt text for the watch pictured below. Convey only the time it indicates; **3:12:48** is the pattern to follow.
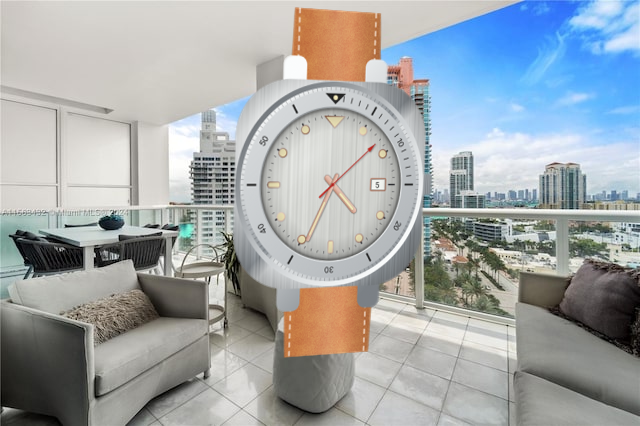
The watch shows **4:34:08**
